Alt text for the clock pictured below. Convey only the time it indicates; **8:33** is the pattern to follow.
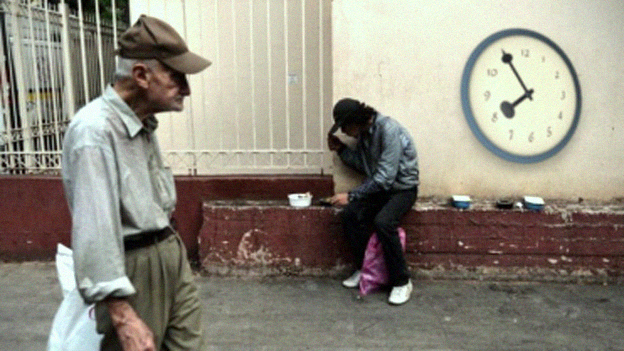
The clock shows **7:55**
